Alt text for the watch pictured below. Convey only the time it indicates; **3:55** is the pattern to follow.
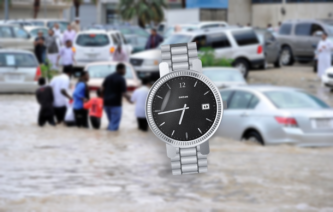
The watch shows **6:44**
